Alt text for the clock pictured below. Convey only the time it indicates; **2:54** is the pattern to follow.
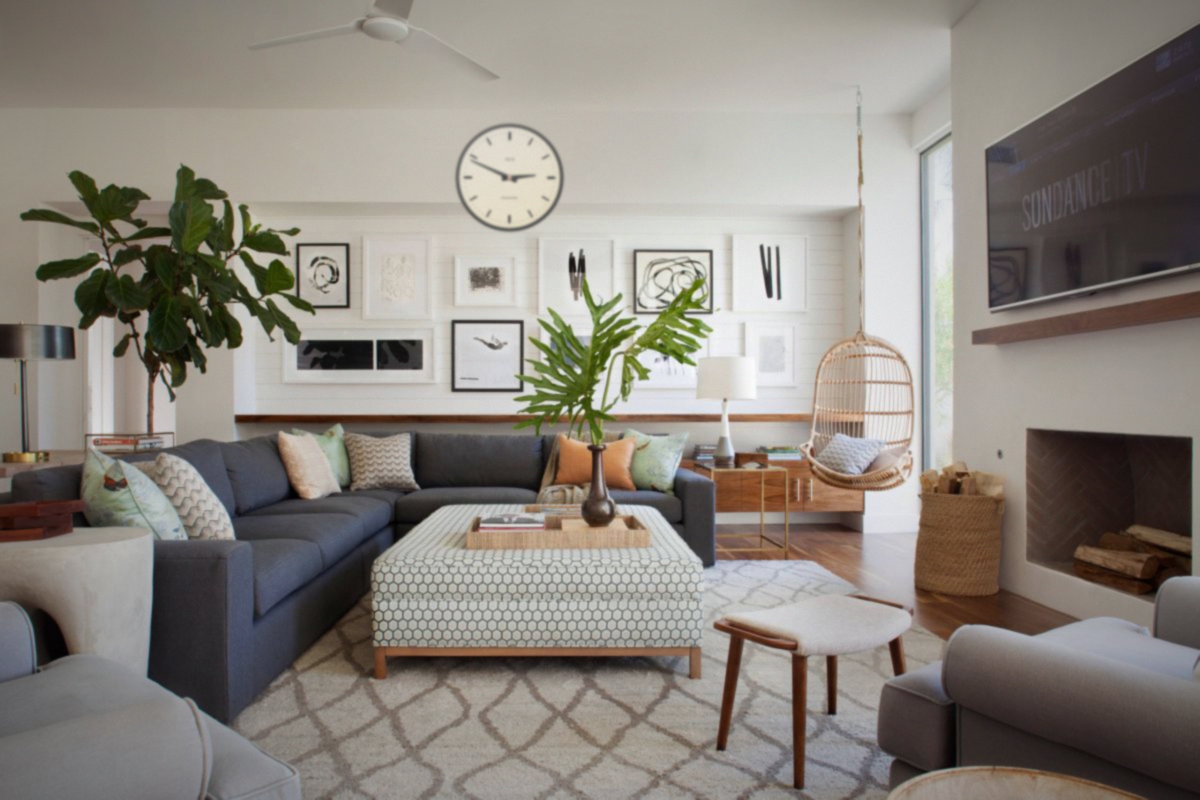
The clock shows **2:49**
